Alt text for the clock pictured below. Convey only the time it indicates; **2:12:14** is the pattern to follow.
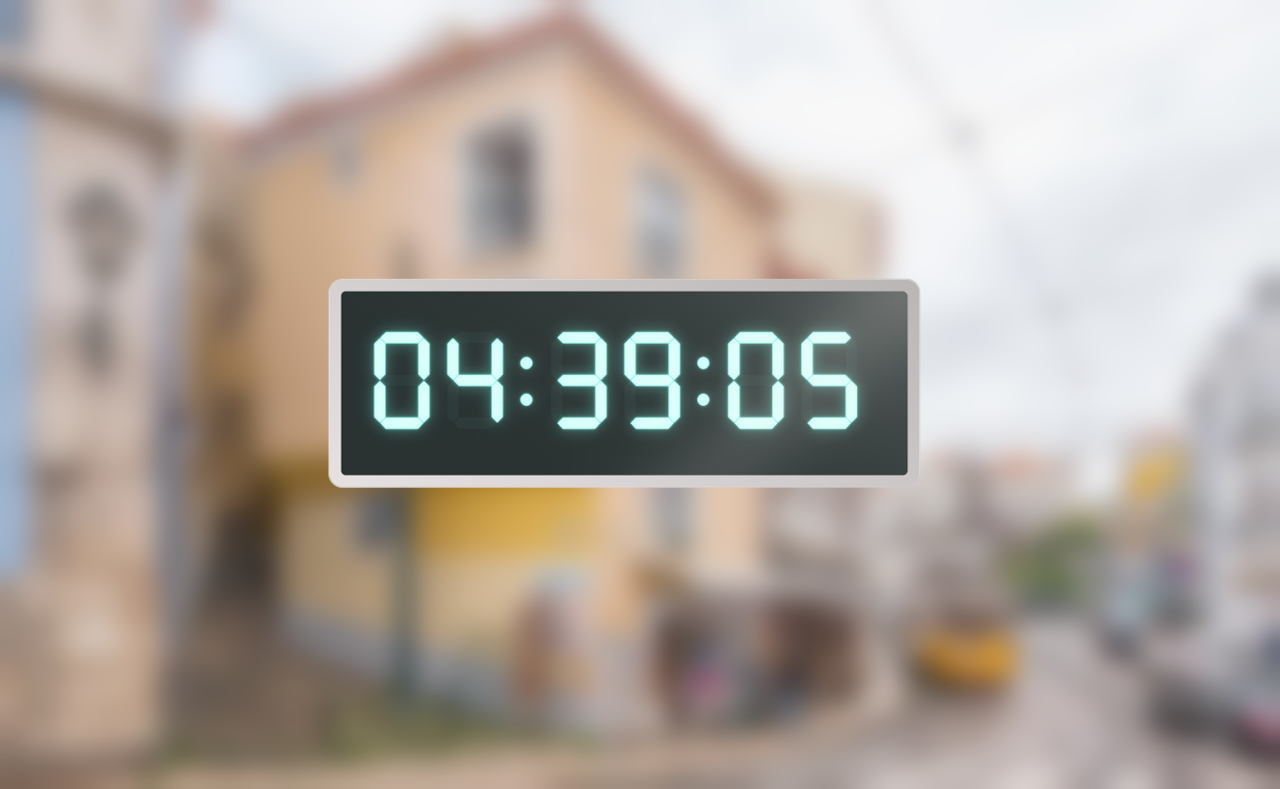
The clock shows **4:39:05**
